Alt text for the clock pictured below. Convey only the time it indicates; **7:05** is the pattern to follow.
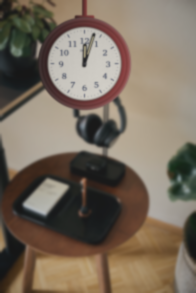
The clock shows **12:03**
